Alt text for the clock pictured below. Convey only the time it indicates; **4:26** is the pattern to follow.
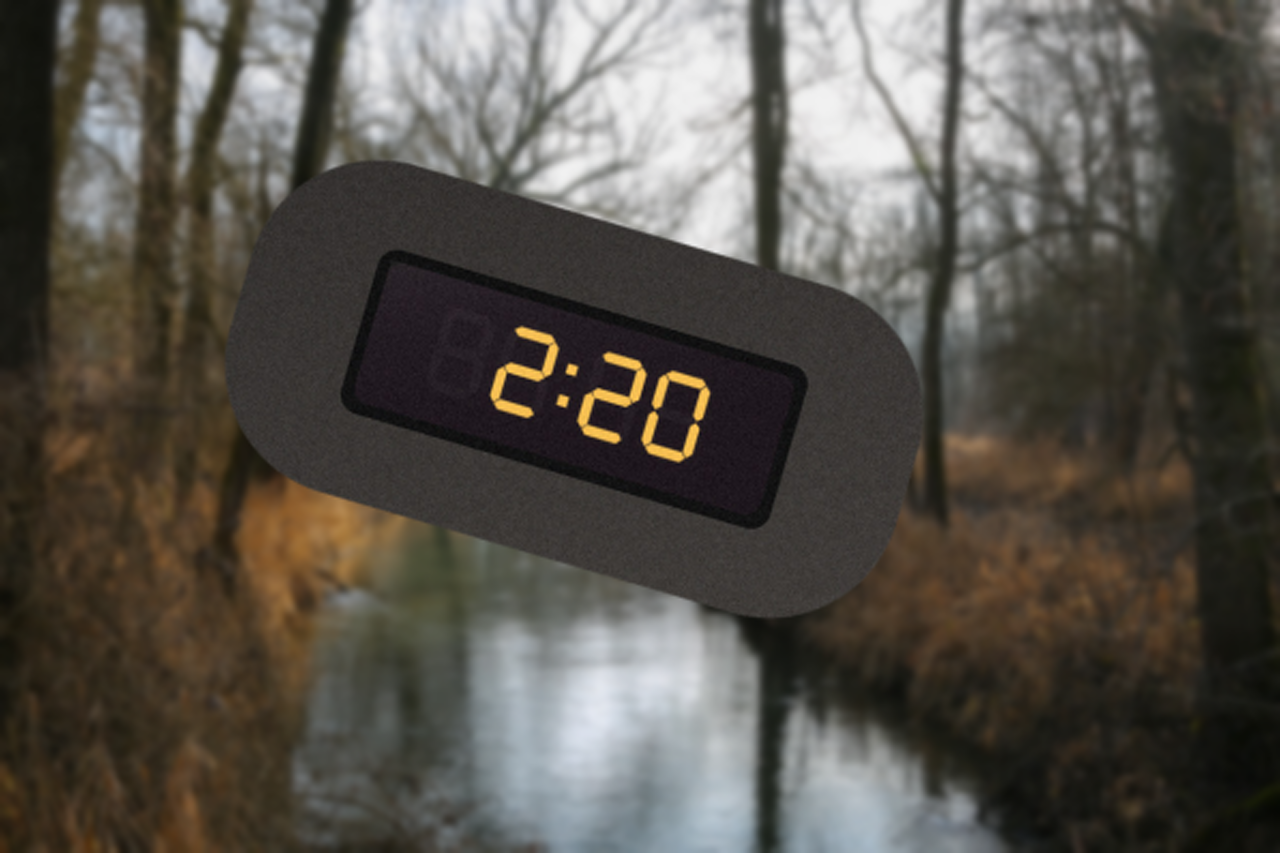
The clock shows **2:20**
